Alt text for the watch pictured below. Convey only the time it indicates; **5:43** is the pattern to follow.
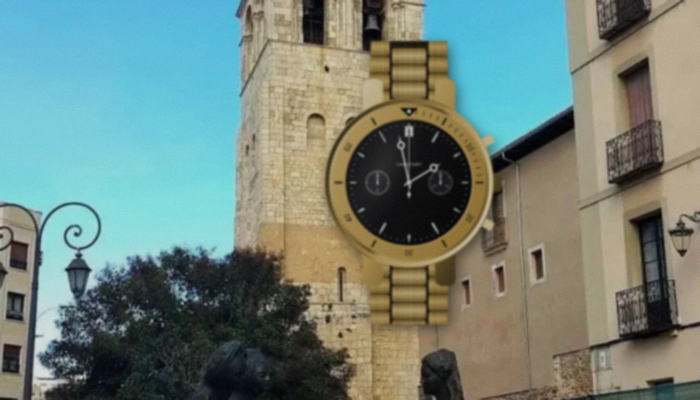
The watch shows **1:58**
